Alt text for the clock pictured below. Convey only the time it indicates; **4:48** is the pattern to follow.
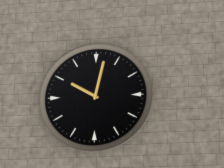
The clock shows **10:02**
